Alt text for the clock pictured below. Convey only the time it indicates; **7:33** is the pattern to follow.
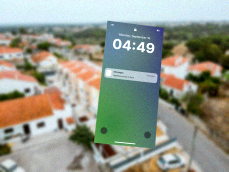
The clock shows **4:49**
